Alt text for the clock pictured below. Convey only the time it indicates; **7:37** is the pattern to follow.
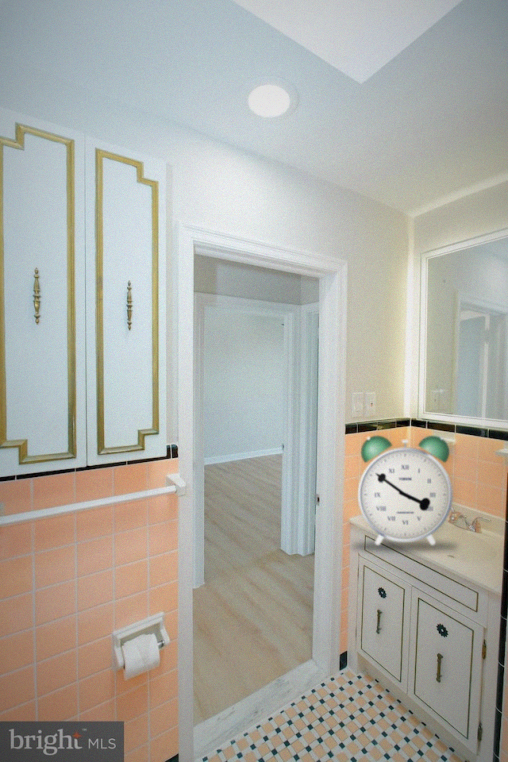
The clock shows **3:51**
